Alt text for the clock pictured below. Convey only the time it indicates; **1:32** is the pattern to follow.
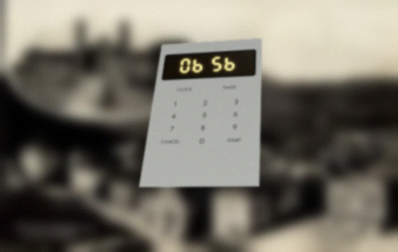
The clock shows **6:56**
